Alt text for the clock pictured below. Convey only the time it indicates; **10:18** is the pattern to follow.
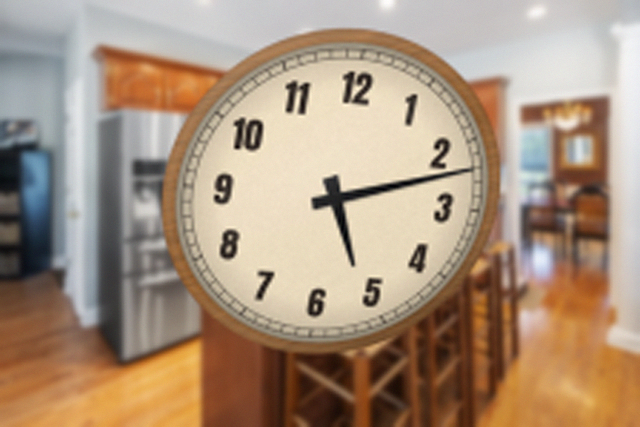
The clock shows **5:12**
